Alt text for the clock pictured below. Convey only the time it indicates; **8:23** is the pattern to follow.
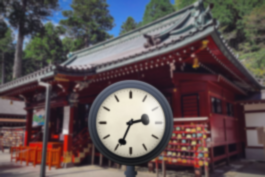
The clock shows **2:34**
